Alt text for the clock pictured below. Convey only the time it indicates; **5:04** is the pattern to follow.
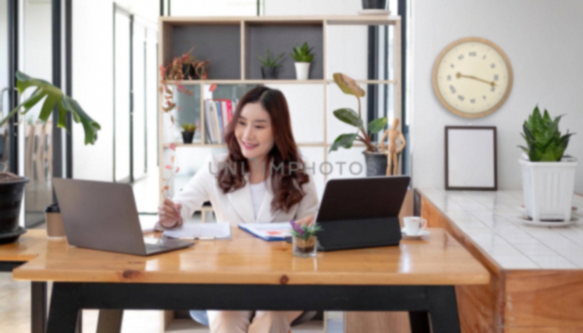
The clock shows **9:18**
